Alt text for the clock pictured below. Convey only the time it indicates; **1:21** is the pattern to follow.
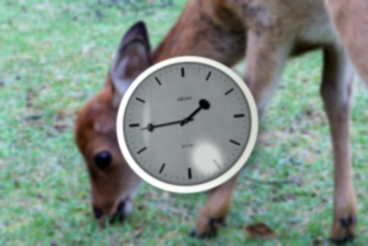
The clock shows **1:44**
